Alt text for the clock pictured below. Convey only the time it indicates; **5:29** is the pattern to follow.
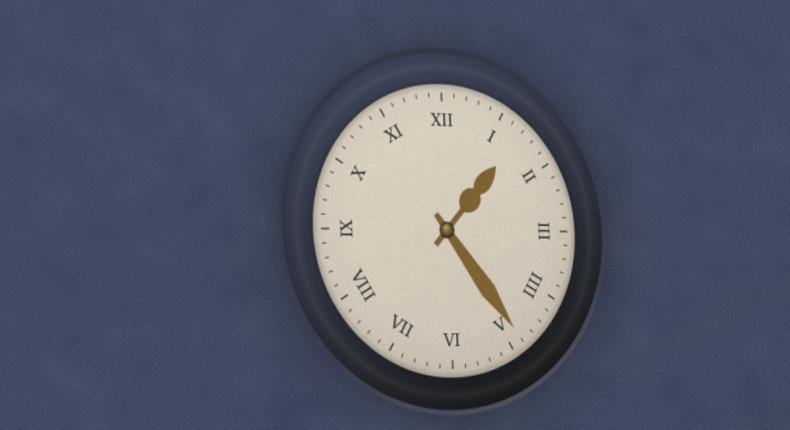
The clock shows **1:24**
